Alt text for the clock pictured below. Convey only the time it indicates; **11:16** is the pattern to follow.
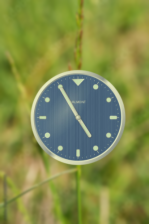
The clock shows **4:55**
